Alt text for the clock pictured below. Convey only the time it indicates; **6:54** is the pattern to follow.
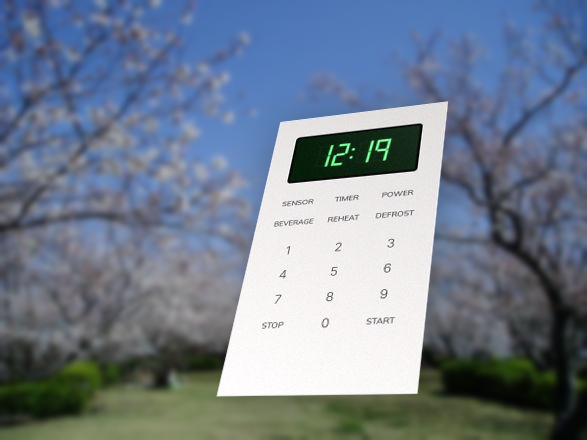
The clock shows **12:19**
